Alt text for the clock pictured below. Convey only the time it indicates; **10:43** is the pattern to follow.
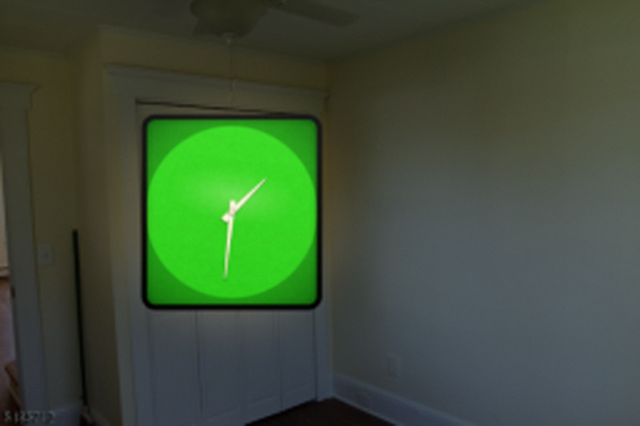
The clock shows **1:31**
